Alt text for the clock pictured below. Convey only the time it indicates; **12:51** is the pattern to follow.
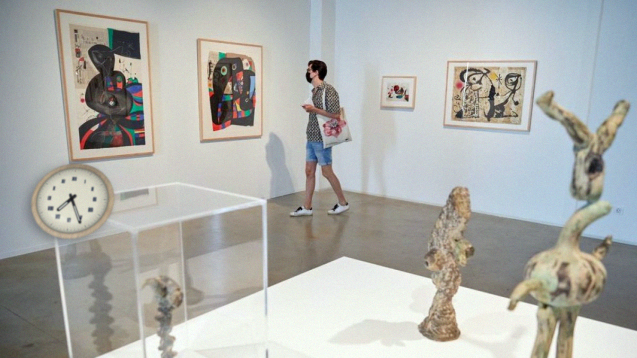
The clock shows **7:26**
